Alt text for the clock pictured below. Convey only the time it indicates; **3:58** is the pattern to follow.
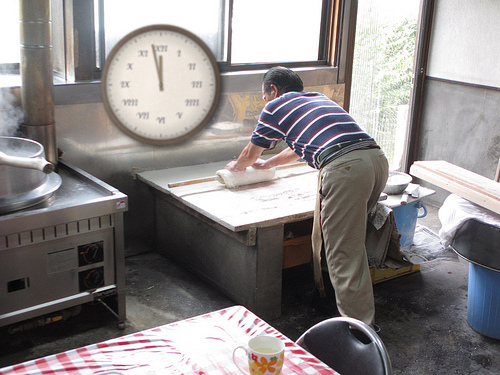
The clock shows **11:58**
